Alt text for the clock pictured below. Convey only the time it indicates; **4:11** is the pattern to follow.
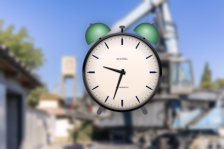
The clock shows **9:33**
